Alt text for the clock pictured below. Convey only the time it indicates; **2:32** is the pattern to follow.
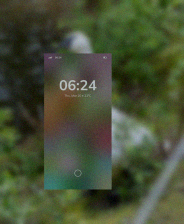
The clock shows **6:24**
